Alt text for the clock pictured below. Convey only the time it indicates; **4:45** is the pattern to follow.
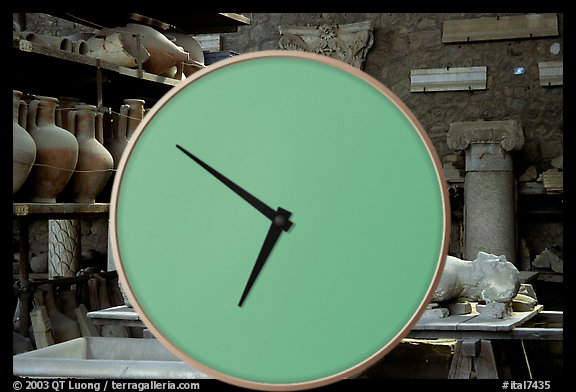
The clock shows **6:51**
